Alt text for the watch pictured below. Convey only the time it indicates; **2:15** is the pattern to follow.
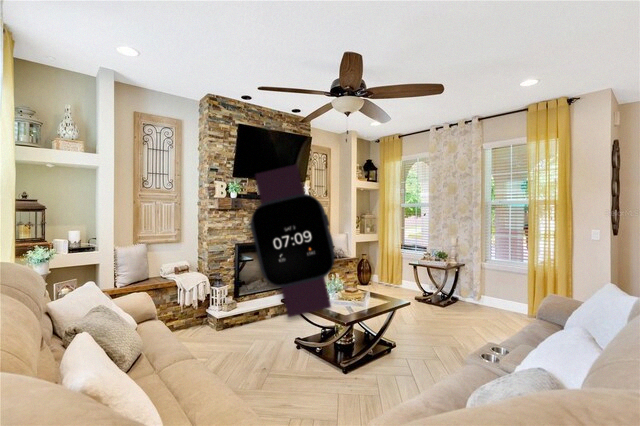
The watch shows **7:09**
